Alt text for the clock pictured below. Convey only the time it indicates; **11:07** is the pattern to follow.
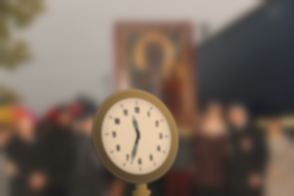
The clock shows **11:33**
